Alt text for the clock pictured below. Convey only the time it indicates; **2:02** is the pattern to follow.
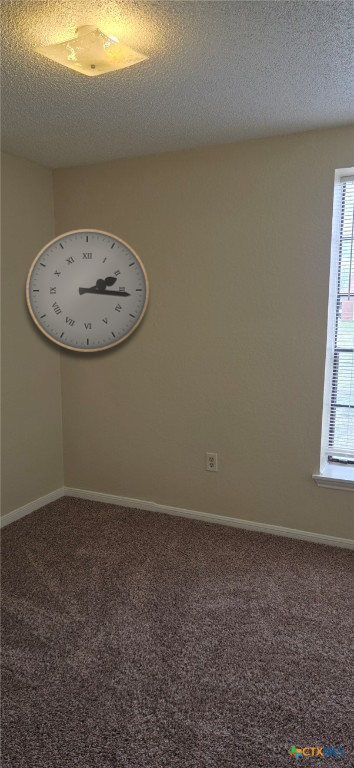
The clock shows **2:16**
